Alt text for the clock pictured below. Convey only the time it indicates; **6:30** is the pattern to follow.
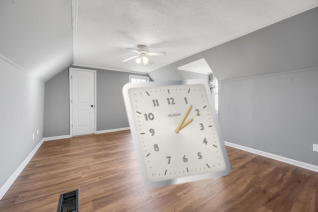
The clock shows **2:07**
